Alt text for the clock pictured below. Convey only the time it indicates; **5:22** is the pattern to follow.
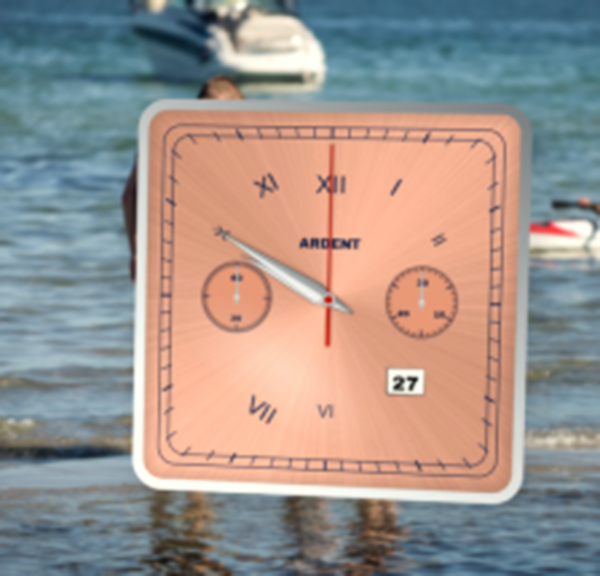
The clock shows **9:50**
